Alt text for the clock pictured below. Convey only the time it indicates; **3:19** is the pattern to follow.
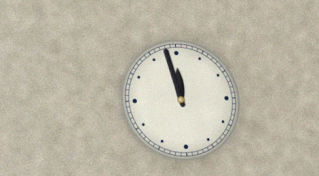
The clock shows **11:58**
